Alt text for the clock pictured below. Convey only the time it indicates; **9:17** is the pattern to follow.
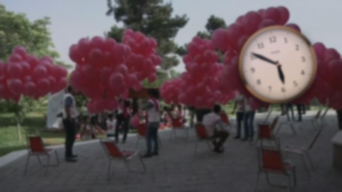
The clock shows **5:51**
